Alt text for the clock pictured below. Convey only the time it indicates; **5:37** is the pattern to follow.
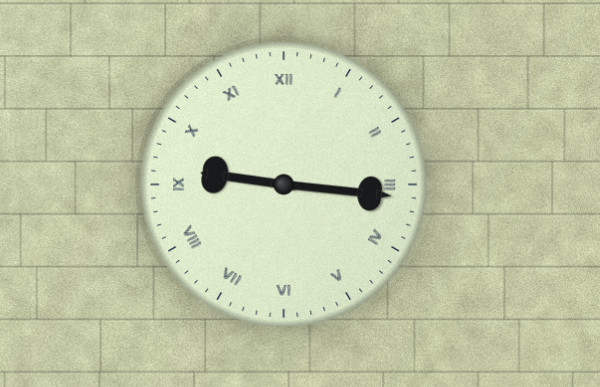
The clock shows **9:16**
